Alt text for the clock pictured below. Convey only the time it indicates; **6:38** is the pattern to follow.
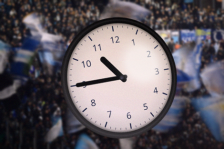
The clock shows **10:45**
